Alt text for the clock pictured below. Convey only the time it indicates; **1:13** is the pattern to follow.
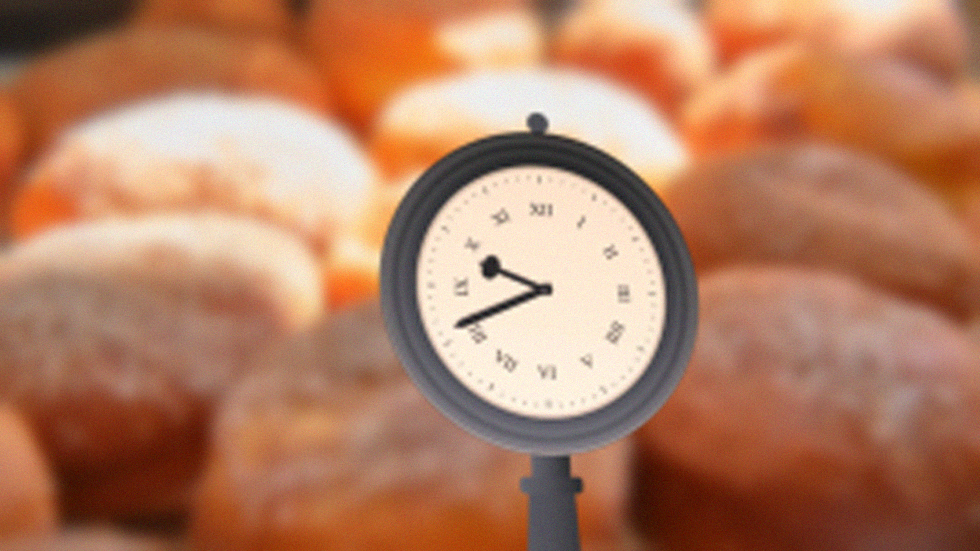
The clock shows **9:41**
